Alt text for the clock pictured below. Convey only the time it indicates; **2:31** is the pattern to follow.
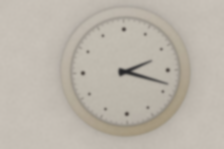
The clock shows **2:18**
